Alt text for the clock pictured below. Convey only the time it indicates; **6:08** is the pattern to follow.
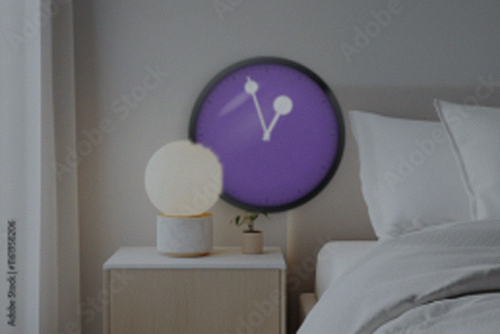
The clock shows **12:57**
